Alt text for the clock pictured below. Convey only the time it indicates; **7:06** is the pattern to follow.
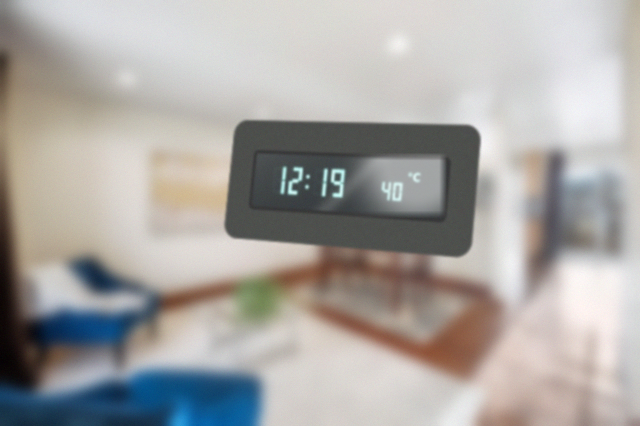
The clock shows **12:19**
